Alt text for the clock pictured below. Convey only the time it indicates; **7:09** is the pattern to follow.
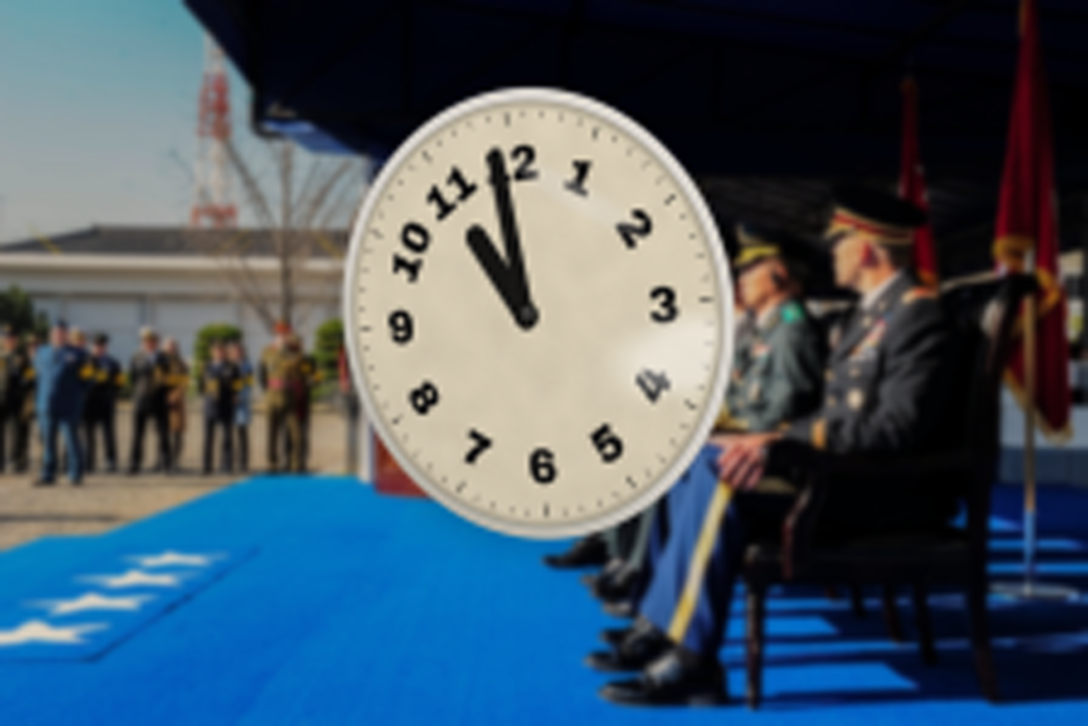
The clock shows **10:59**
